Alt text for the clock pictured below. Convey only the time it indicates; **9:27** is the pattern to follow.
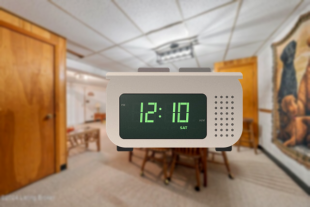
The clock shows **12:10**
